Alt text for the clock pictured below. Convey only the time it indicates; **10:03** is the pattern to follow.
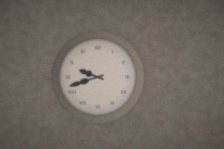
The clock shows **9:42**
